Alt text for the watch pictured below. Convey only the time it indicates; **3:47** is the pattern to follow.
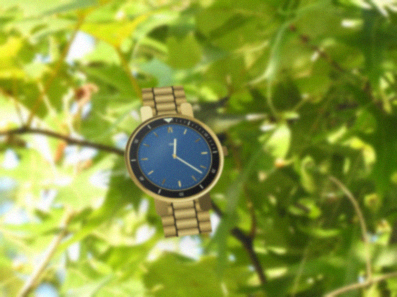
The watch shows **12:22**
